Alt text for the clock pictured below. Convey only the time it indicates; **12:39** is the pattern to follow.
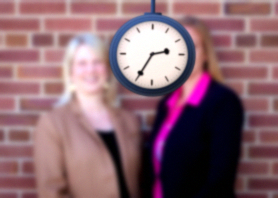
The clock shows **2:35**
